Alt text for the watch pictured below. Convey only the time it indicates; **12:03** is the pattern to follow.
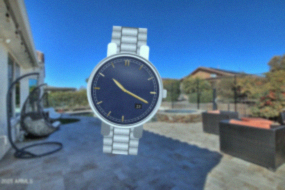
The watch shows **10:19**
